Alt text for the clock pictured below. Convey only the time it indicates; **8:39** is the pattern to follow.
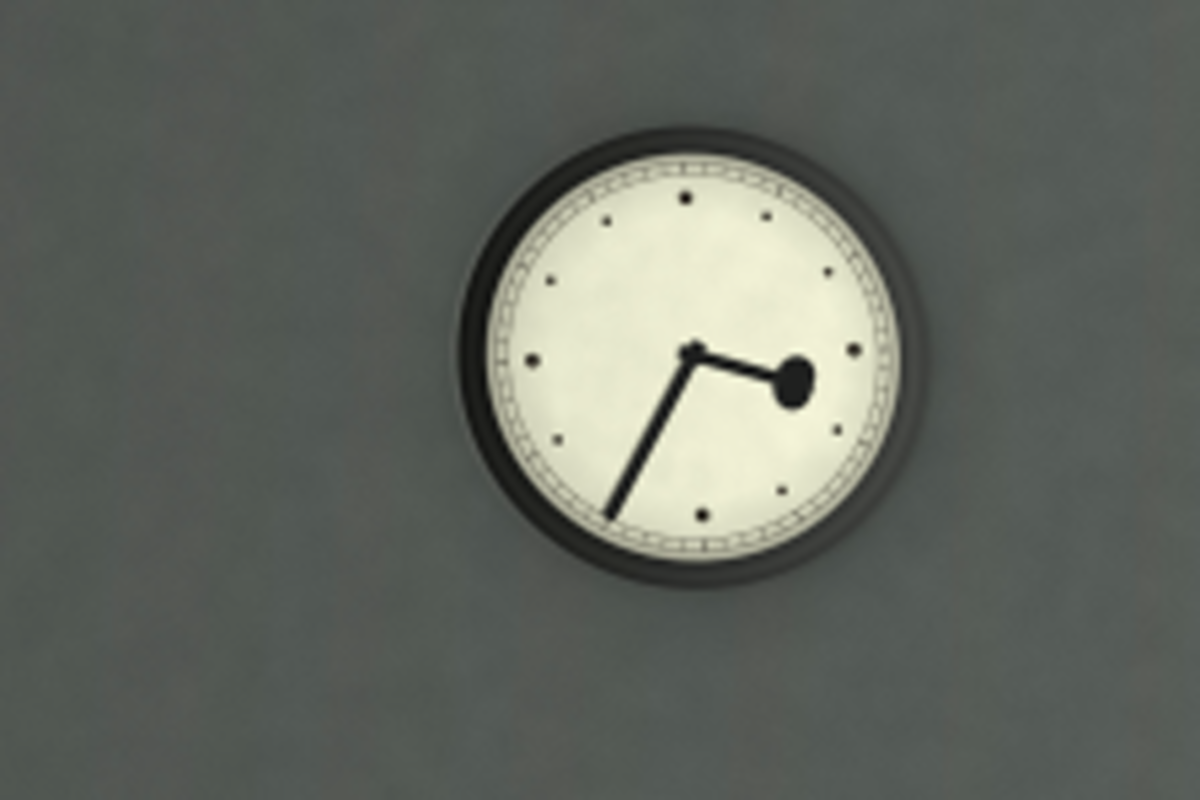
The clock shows **3:35**
